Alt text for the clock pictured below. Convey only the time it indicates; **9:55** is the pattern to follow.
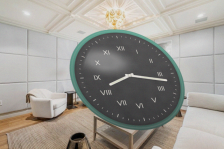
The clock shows **8:17**
